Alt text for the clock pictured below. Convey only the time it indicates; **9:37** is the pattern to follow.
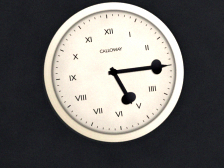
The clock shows **5:15**
